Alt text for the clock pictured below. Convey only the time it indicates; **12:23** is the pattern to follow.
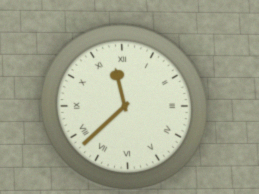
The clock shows **11:38**
